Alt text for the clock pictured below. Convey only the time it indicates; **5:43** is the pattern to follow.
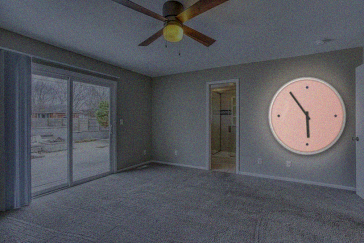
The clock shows **5:54**
